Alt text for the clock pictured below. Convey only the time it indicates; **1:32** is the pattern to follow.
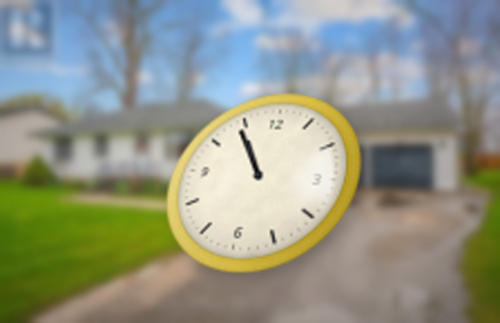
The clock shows **10:54**
